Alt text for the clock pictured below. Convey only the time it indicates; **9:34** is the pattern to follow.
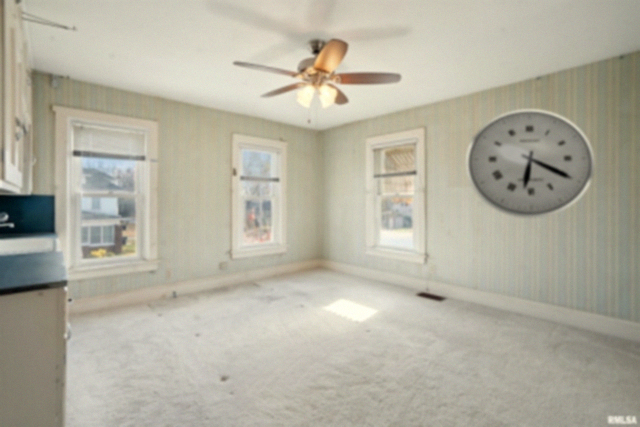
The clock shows **6:20**
